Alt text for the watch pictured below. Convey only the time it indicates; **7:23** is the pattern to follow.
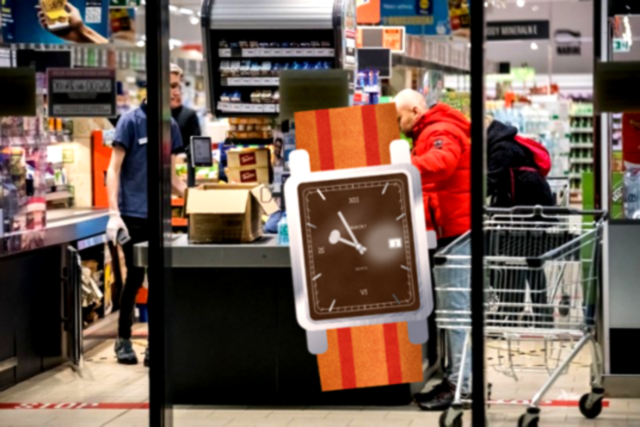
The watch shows **9:56**
